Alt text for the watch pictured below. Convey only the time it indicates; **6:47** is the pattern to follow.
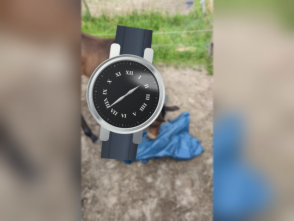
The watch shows **1:38**
